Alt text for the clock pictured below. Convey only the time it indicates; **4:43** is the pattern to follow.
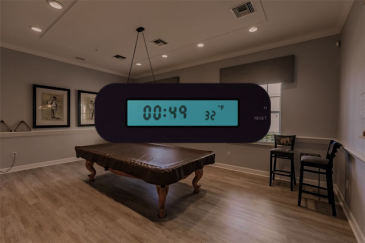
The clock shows **0:49**
